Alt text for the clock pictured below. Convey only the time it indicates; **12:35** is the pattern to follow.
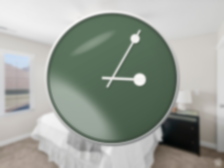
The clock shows **3:05**
